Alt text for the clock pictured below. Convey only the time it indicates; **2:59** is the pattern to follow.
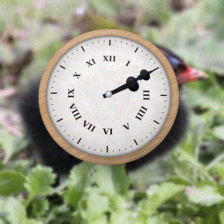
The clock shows **2:10**
